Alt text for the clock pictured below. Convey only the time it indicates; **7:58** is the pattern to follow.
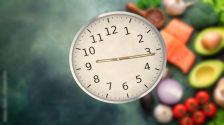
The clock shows **9:16**
